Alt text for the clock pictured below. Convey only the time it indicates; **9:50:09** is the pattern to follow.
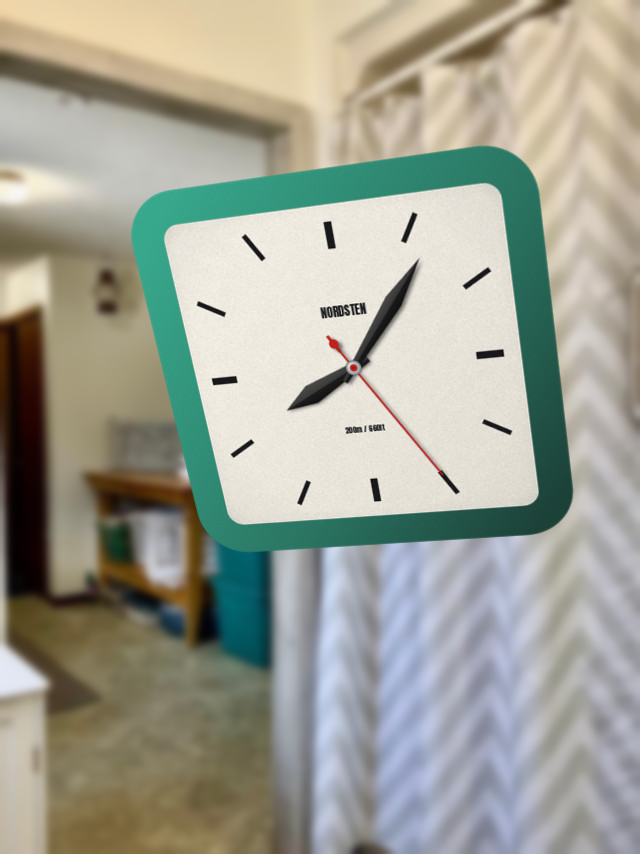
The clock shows **8:06:25**
